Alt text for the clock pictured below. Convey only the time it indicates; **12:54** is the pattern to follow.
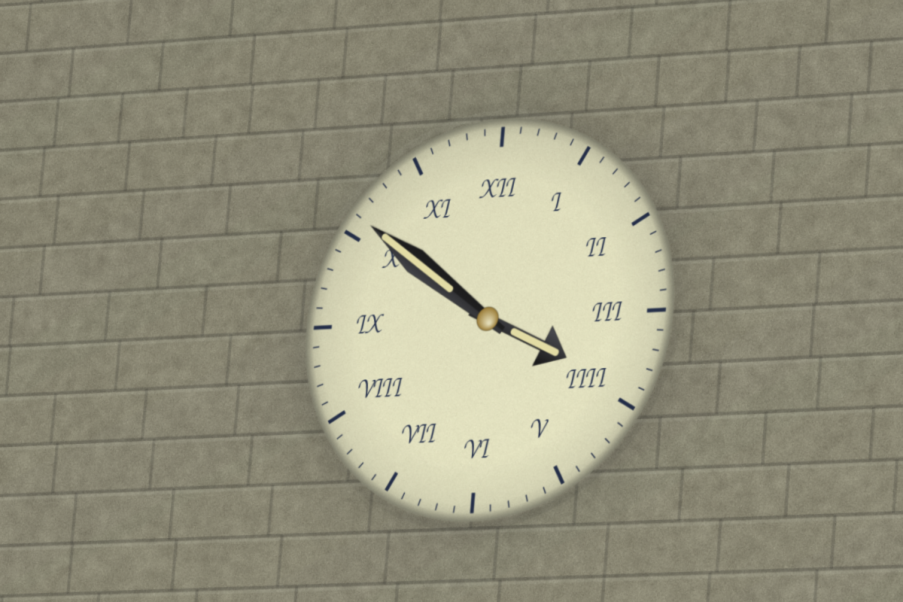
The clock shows **3:51**
